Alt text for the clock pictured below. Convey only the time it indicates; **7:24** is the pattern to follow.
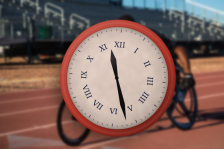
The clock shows **11:27**
